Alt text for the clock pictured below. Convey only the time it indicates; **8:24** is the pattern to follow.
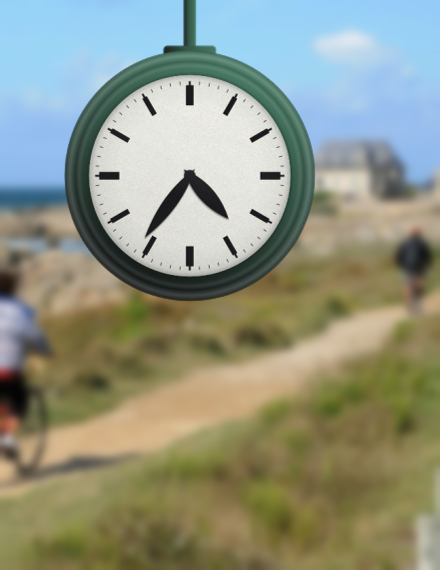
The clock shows **4:36**
